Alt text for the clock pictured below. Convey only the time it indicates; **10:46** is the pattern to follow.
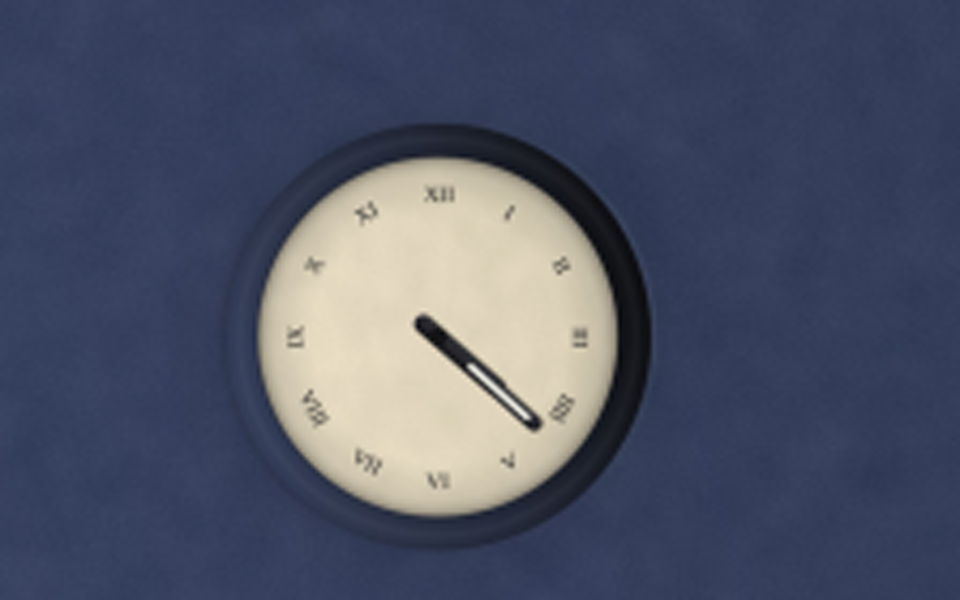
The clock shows **4:22**
